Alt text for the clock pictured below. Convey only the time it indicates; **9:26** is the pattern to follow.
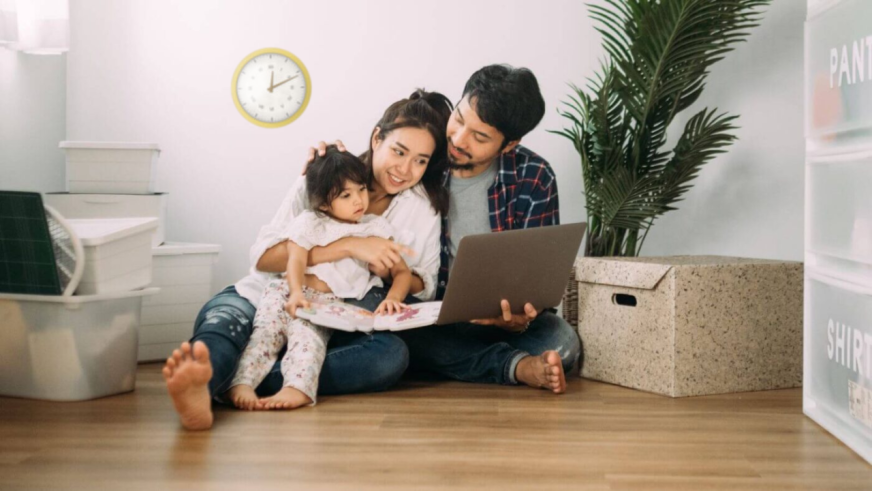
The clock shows **12:11**
